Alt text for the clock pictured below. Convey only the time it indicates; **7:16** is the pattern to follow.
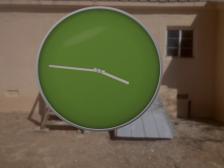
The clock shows **3:46**
